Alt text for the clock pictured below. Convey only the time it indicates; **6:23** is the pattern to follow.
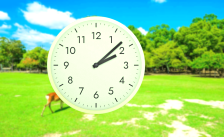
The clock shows **2:08**
